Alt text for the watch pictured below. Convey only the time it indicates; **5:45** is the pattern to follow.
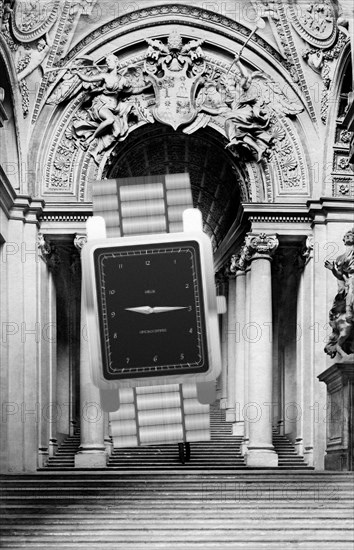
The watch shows **9:15**
